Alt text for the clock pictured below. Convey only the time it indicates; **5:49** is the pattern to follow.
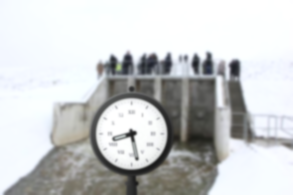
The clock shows **8:28**
